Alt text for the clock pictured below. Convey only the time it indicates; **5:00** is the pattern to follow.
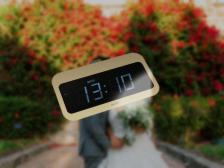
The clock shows **13:10**
